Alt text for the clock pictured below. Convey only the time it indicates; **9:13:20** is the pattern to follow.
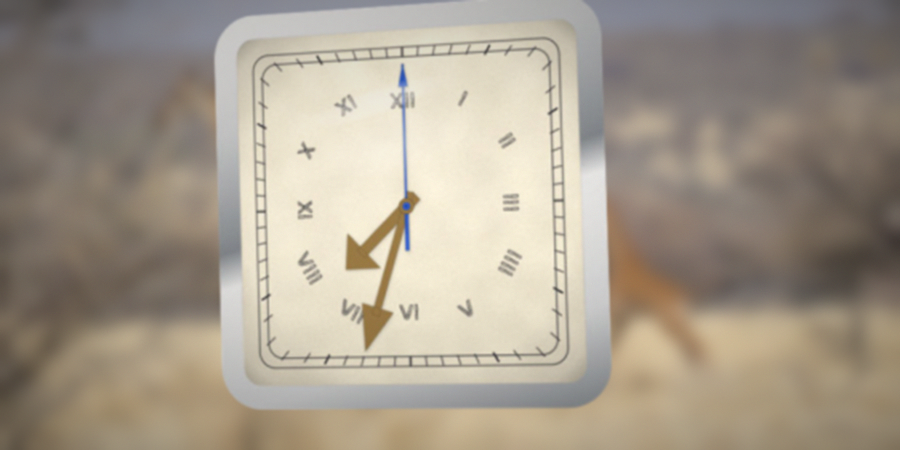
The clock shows **7:33:00**
